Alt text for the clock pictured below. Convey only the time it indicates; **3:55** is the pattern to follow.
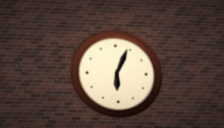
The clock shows **6:04**
